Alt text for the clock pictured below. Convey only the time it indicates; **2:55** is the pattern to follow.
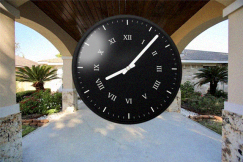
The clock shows **8:07**
